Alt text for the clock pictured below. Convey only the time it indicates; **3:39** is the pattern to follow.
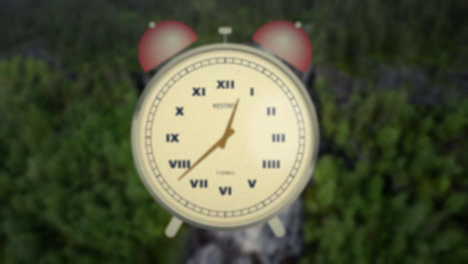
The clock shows **12:38**
